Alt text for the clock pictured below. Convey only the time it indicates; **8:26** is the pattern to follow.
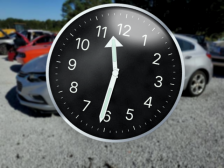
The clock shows **11:31**
